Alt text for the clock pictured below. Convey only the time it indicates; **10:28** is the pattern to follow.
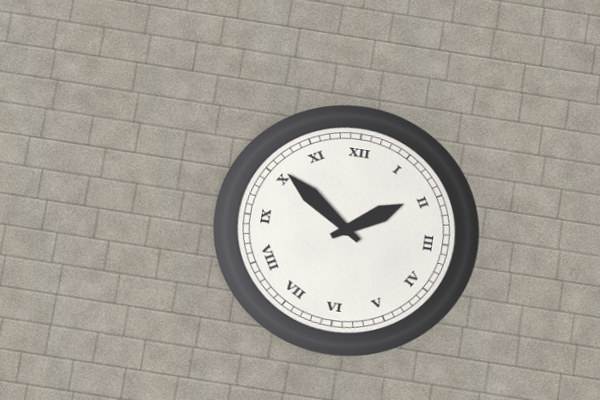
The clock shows **1:51**
